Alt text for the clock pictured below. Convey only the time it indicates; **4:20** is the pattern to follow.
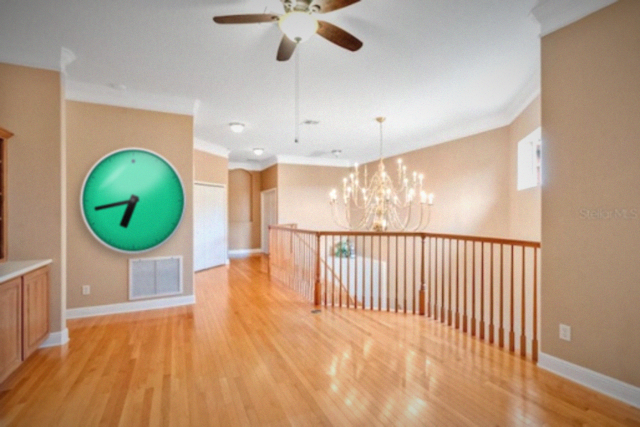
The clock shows **6:43**
